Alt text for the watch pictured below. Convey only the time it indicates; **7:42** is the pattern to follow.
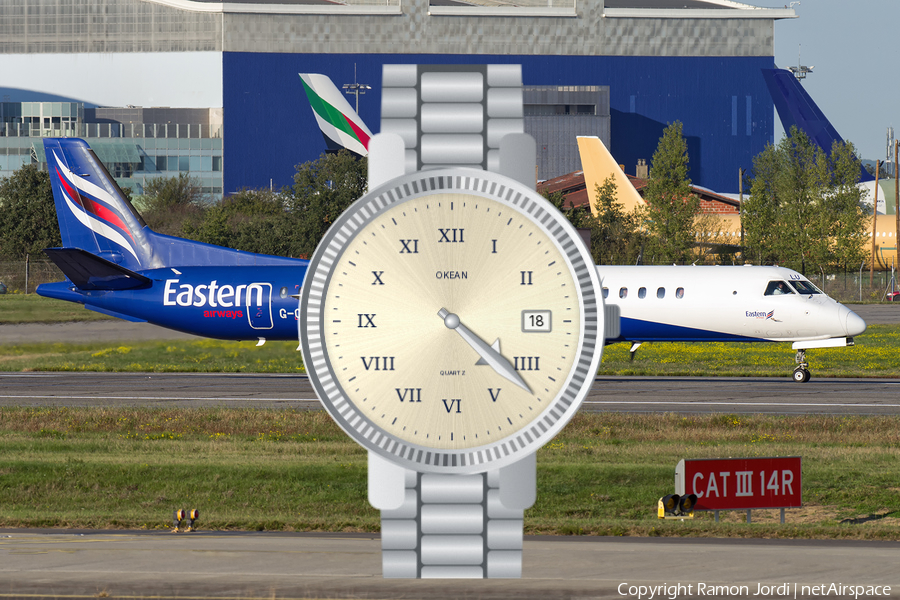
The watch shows **4:22**
